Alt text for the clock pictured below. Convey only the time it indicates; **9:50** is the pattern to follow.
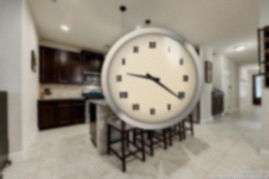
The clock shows **9:21**
